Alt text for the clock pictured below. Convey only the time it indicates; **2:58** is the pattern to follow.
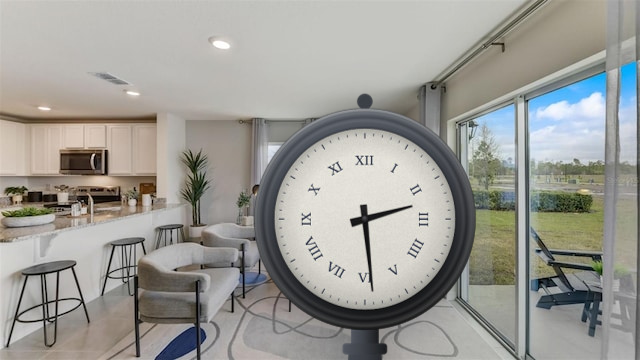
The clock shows **2:29**
